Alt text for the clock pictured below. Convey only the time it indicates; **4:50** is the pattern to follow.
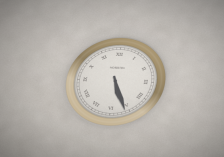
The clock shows **5:26**
